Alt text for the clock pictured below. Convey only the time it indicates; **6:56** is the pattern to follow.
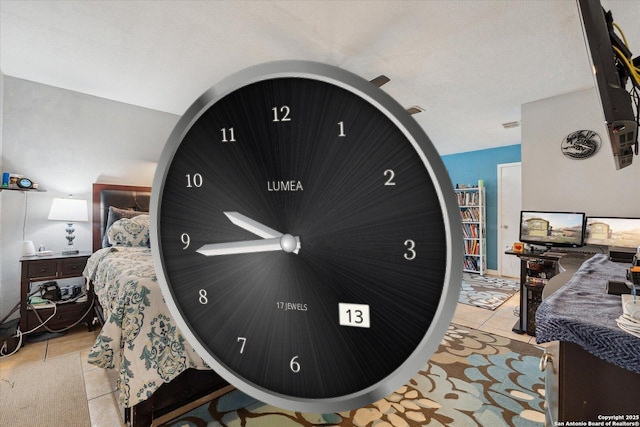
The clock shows **9:44**
